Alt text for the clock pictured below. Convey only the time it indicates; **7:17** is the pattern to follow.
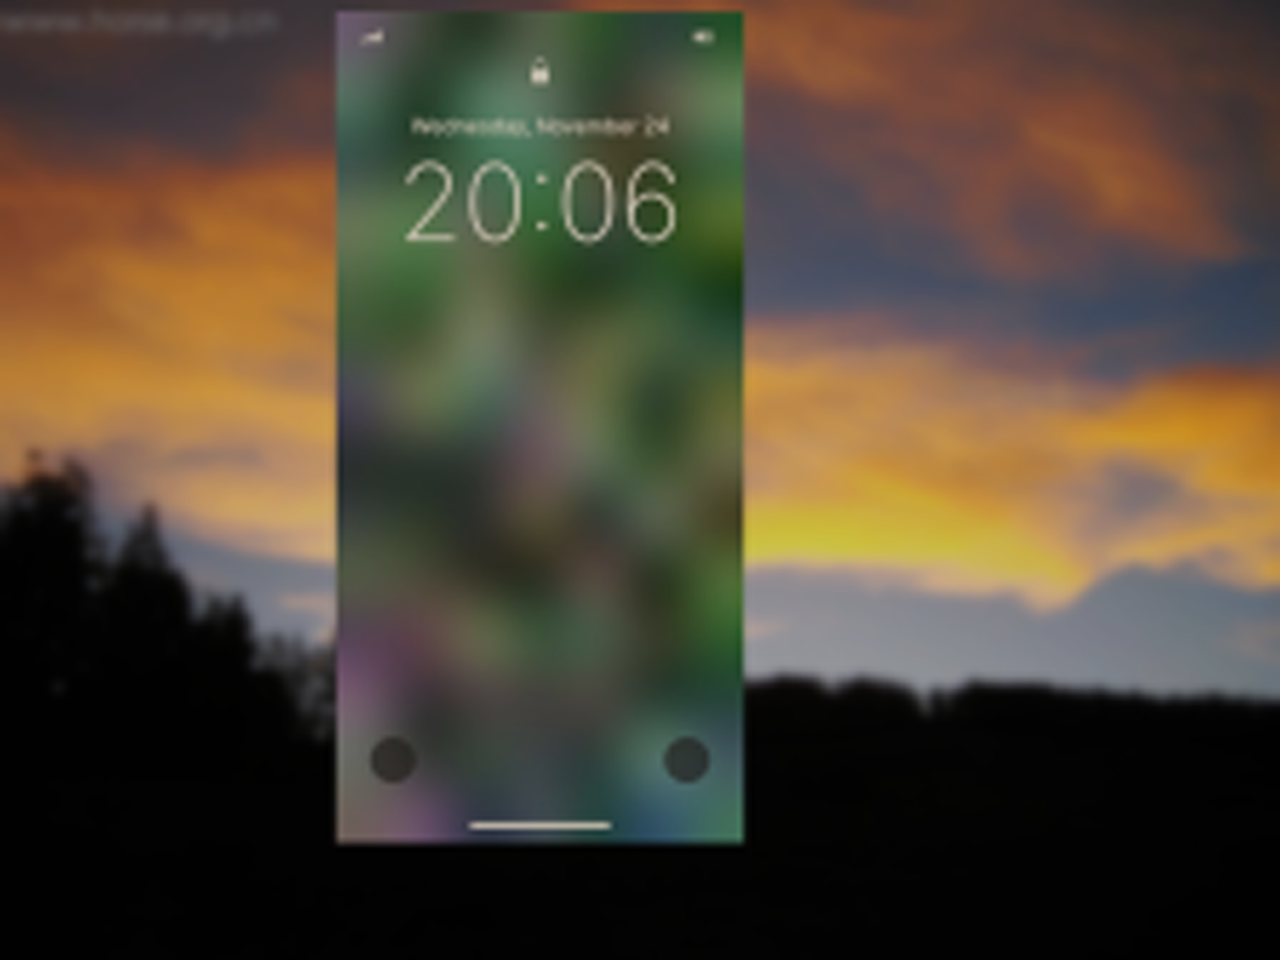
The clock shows **20:06**
